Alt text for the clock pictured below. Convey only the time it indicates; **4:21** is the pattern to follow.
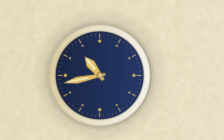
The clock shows **10:43**
